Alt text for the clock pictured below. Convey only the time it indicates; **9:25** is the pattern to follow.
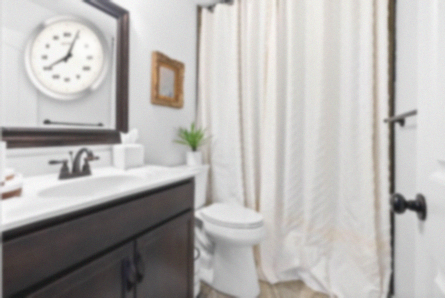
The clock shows **8:04**
